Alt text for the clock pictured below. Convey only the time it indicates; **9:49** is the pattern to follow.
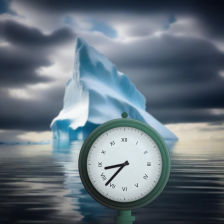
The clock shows **8:37**
